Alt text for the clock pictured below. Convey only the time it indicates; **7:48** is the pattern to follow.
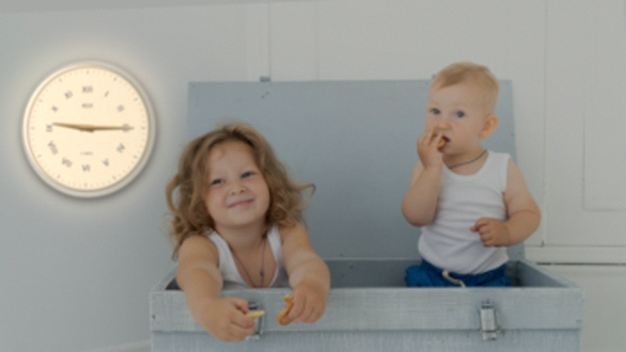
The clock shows **9:15**
